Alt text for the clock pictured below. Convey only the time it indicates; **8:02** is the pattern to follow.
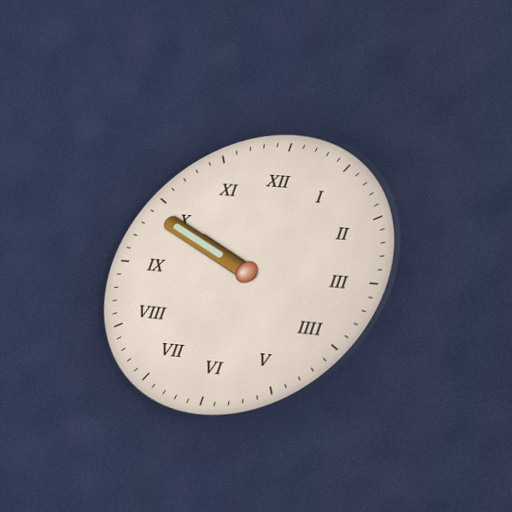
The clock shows **9:49**
